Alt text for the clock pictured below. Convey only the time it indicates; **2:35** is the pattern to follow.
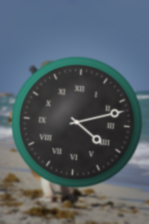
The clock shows **4:12**
